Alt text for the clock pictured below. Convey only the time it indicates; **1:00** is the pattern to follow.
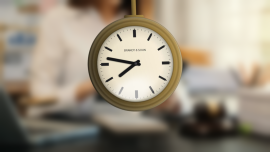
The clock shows **7:47**
